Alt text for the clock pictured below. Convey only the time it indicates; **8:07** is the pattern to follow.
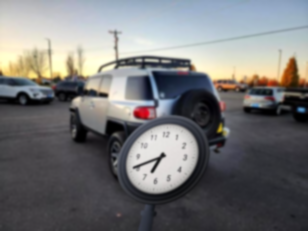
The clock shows **6:41**
